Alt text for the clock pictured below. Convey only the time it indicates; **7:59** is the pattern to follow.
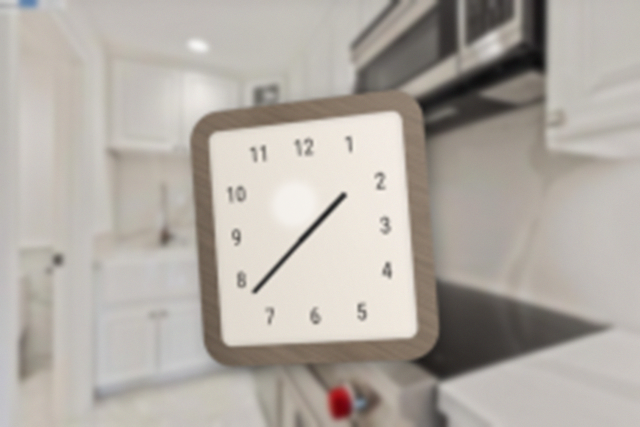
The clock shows **1:38**
